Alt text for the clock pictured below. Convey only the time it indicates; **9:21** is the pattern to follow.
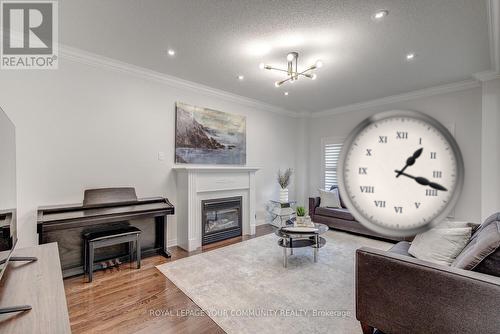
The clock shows **1:18**
